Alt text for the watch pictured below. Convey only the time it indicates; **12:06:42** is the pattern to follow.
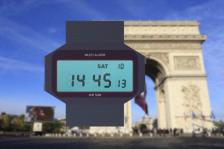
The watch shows **14:45:13**
